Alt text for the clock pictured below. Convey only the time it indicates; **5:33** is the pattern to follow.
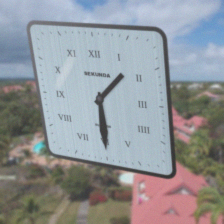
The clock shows **1:30**
